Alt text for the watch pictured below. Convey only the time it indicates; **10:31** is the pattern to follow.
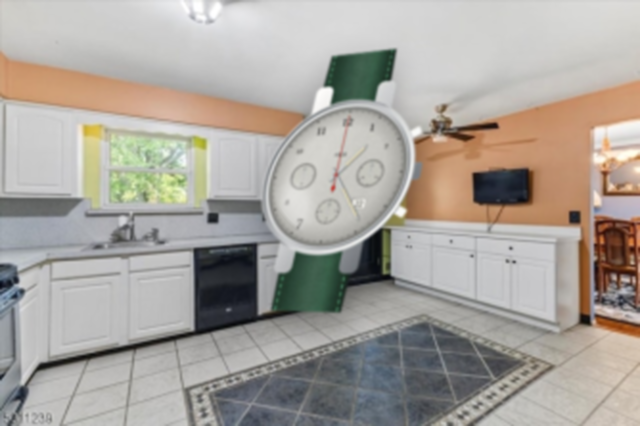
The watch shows **1:24**
